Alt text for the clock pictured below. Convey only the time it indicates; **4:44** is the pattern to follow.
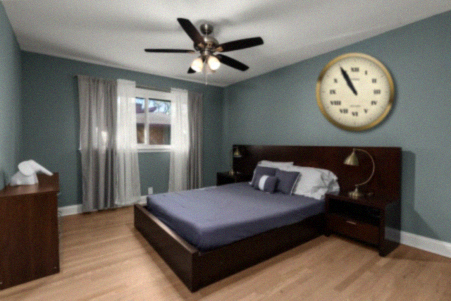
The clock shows **10:55**
